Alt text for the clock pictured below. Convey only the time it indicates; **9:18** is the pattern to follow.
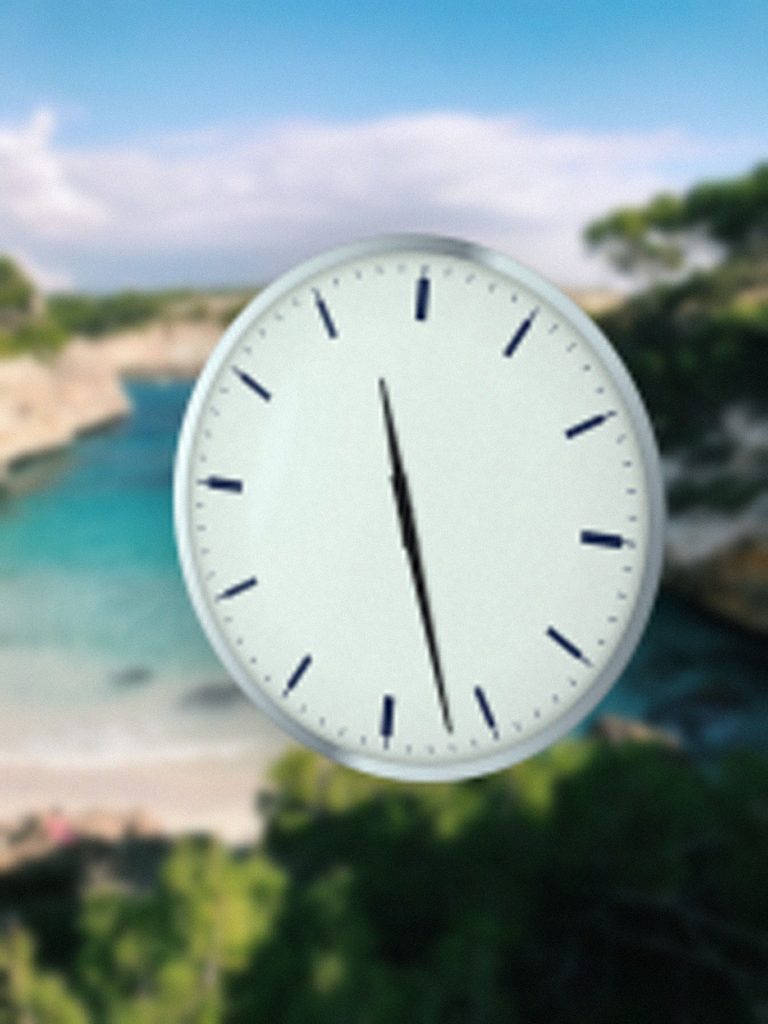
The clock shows **11:27**
